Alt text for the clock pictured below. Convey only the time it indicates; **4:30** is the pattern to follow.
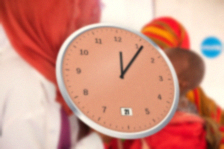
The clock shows **12:06**
